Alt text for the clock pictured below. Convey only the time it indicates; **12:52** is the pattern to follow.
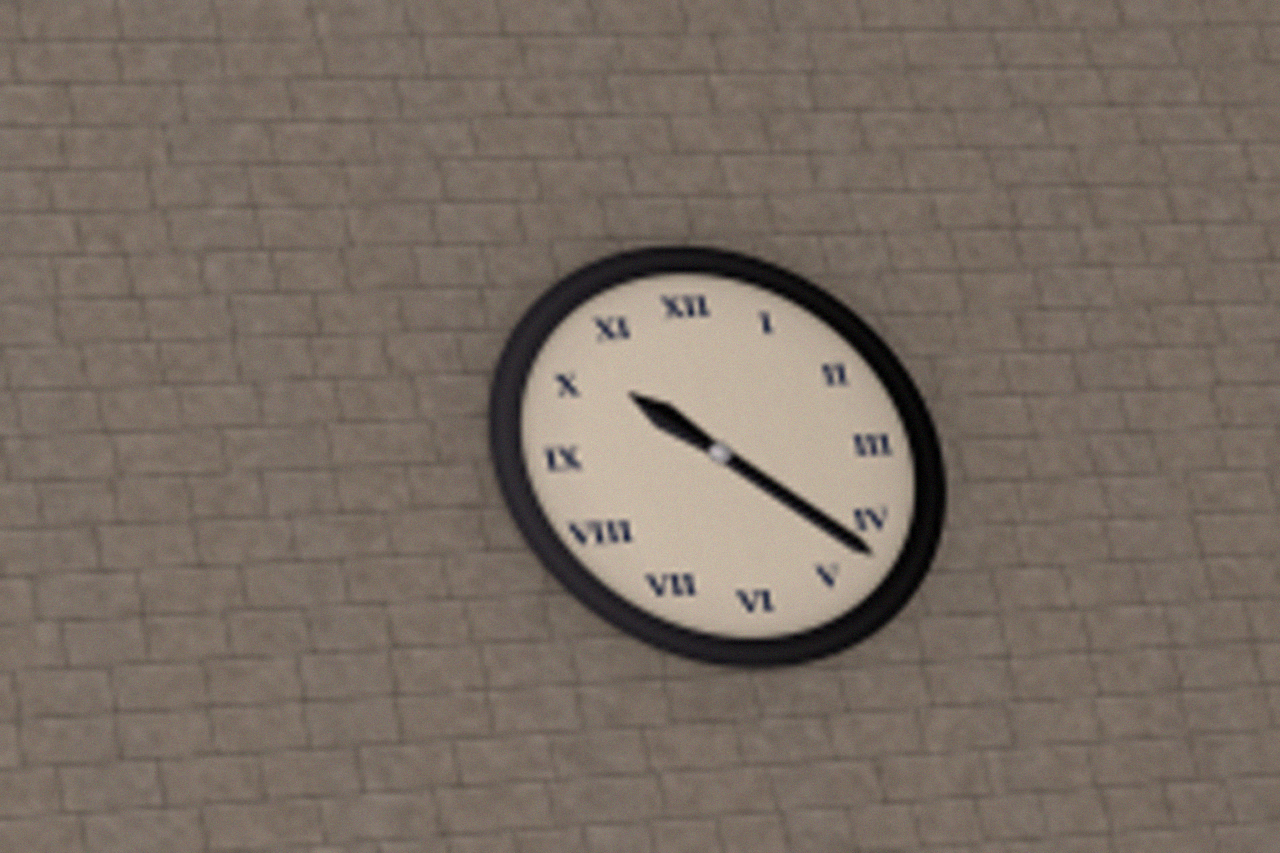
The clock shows **10:22**
